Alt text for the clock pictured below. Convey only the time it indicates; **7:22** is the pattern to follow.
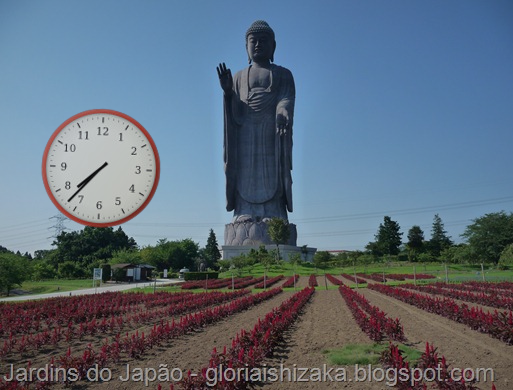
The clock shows **7:37**
